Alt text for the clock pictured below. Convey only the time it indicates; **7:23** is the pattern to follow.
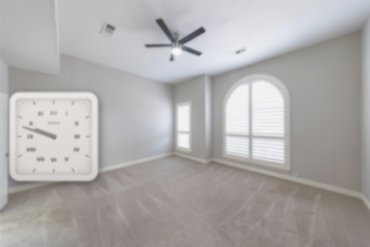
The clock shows **9:48**
